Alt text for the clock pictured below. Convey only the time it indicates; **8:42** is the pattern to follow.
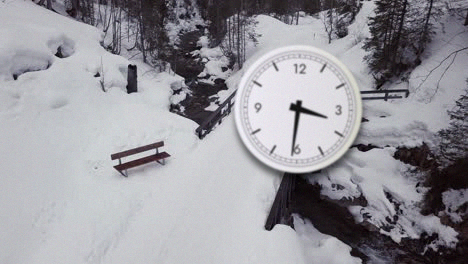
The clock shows **3:31**
